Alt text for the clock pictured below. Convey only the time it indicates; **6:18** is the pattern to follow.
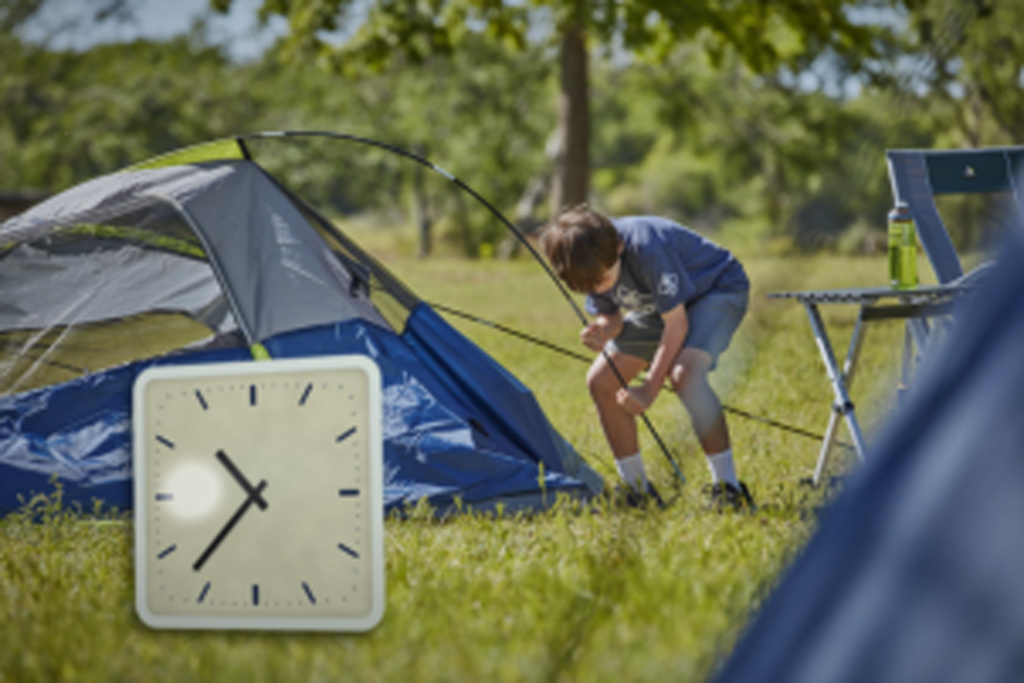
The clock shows **10:37**
